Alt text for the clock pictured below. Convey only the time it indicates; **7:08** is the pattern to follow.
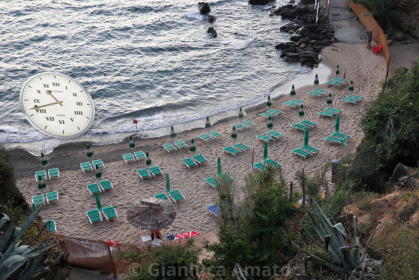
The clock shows **10:42**
